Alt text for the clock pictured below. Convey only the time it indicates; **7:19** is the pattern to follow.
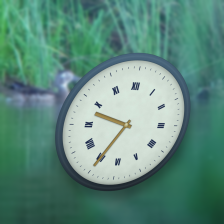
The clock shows **9:35**
